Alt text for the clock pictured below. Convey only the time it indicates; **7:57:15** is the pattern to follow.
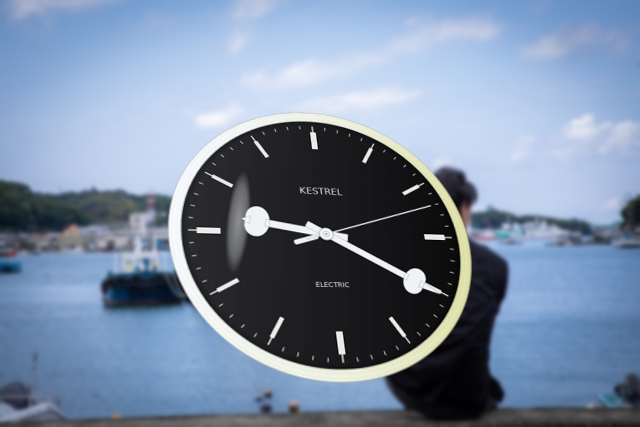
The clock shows **9:20:12**
